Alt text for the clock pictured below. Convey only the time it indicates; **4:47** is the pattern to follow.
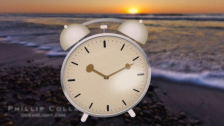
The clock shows **10:11**
